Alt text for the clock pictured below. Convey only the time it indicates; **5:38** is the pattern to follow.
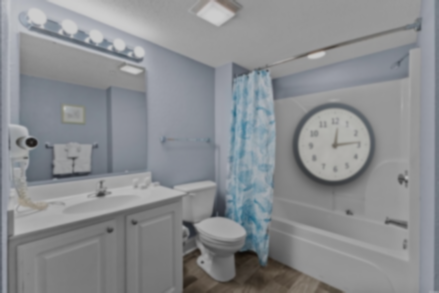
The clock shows **12:14**
